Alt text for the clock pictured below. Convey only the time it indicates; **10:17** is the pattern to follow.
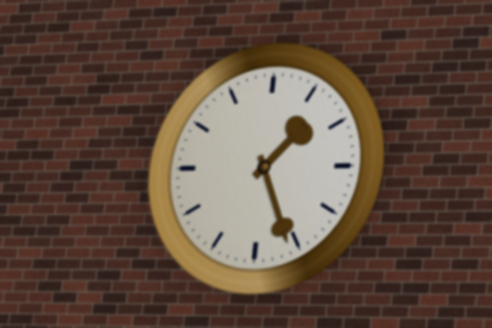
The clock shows **1:26**
